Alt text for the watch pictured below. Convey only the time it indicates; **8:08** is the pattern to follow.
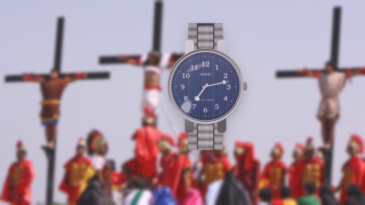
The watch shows **7:13**
